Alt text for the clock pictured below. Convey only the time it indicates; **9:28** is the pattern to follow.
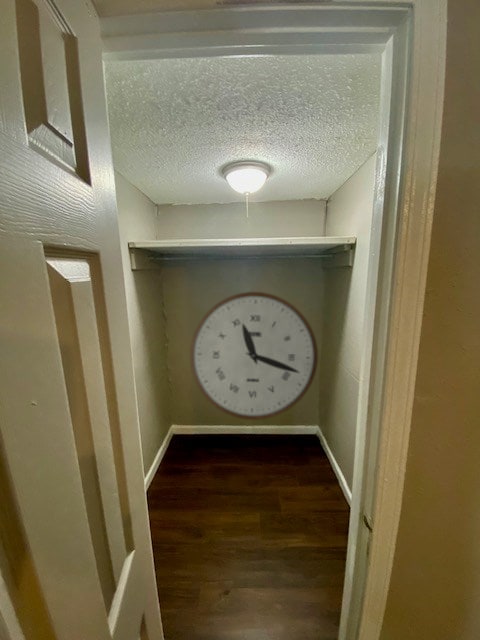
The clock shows **11:18**
